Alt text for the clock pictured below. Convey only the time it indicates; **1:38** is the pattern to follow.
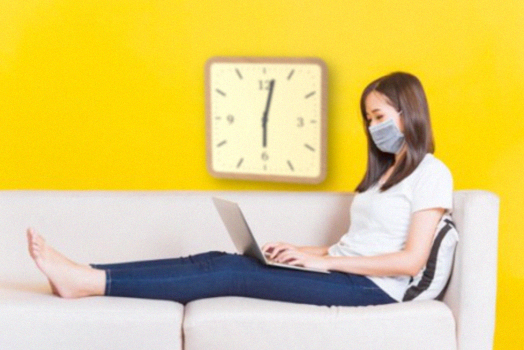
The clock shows **6:02**
